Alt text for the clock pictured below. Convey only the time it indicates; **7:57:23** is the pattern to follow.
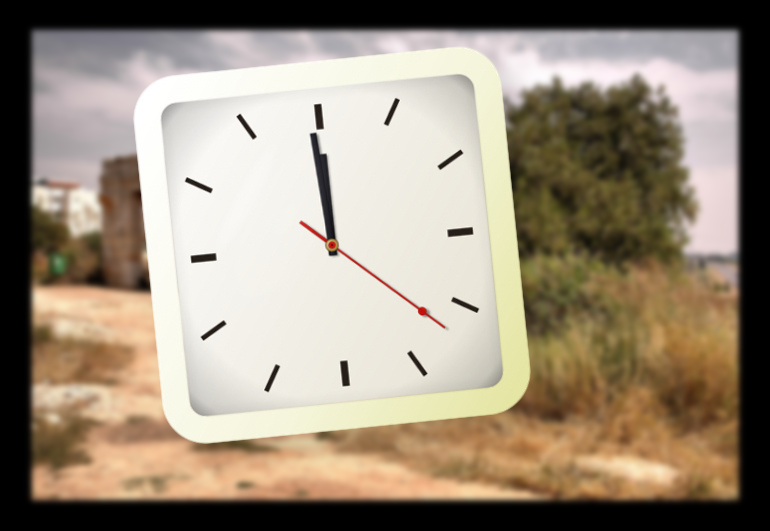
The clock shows **11:59:22**
